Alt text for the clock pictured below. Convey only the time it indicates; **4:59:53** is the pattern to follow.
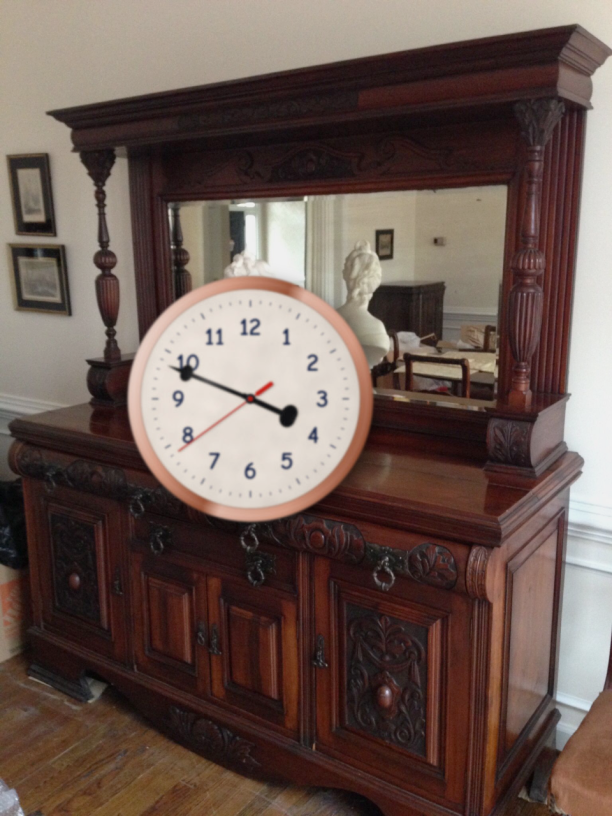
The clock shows **3:48:39**
